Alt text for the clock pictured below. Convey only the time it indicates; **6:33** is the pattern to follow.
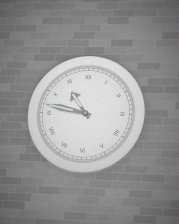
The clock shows **10:47**
